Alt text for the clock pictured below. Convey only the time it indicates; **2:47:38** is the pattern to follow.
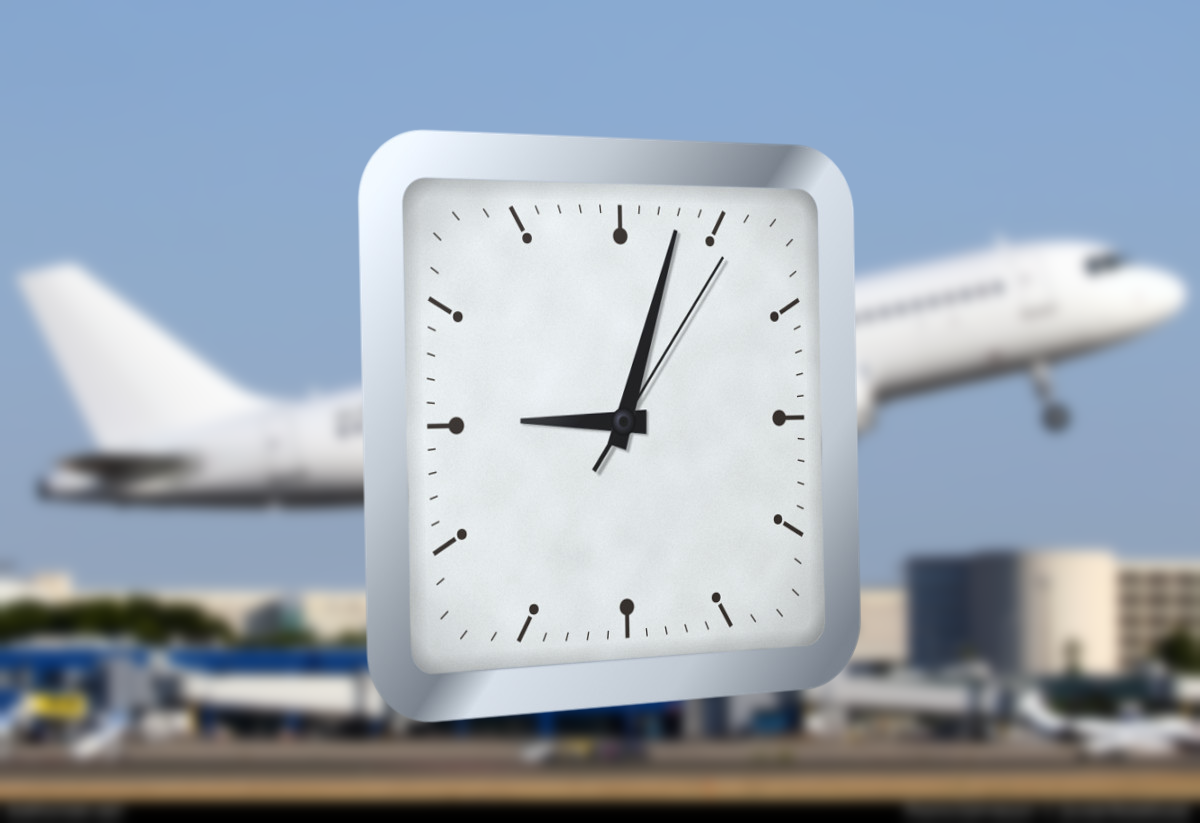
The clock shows **9:03:06**
